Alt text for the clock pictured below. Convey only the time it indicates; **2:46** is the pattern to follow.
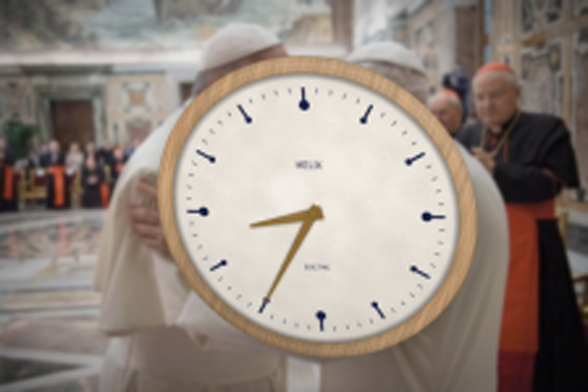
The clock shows **8:35**
